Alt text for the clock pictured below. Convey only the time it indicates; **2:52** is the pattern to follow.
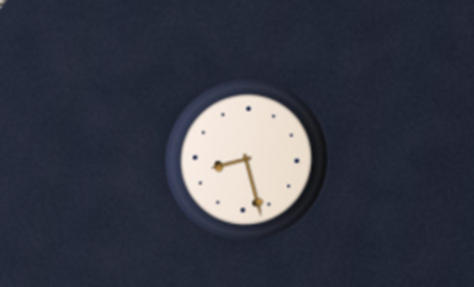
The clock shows **8:27**
